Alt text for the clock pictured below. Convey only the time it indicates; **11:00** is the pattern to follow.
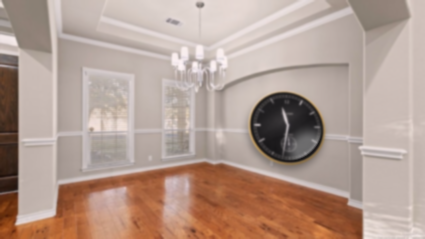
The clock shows **11:32**
